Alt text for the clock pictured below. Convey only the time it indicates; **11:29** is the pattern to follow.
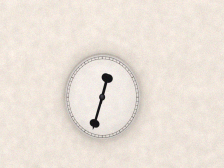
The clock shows **12:33**
